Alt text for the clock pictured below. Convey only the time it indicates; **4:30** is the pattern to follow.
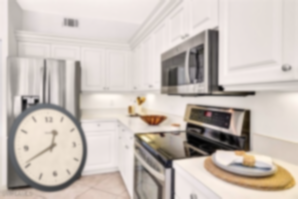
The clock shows **12:41**
